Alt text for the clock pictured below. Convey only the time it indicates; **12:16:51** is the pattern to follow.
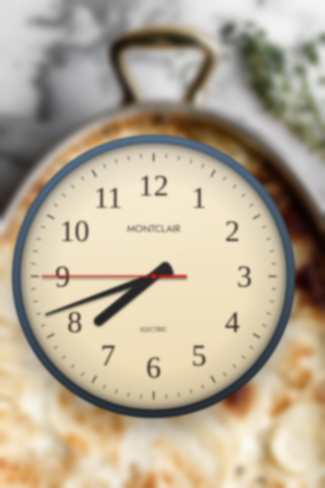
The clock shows **7:41:45**
